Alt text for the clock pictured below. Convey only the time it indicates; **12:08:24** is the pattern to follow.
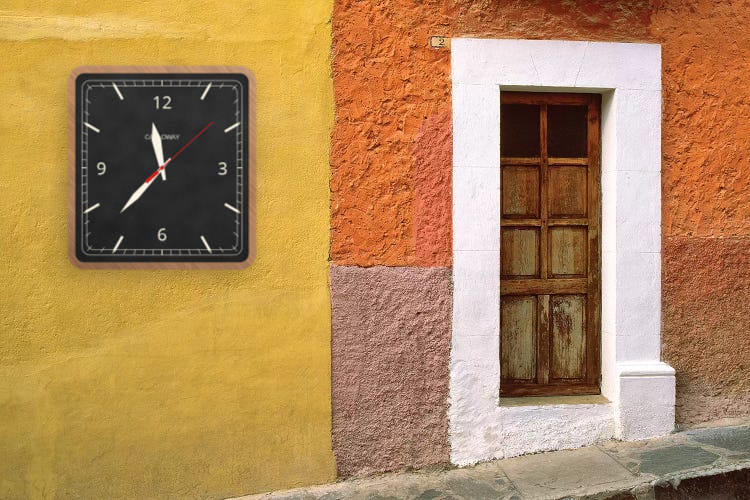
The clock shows **11:37:08**
